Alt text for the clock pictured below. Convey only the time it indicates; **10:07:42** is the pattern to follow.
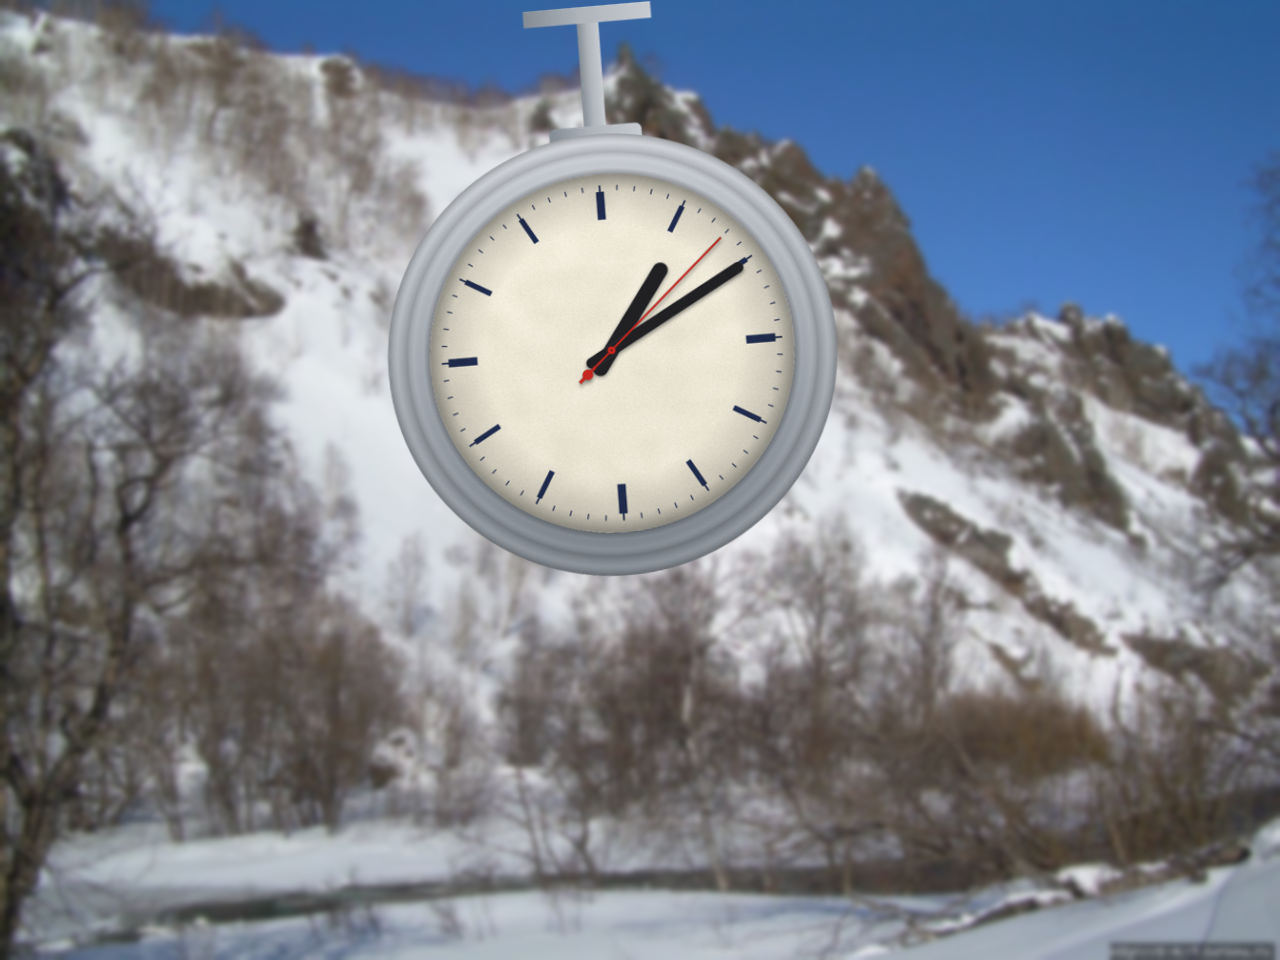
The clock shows **1:10:08**
